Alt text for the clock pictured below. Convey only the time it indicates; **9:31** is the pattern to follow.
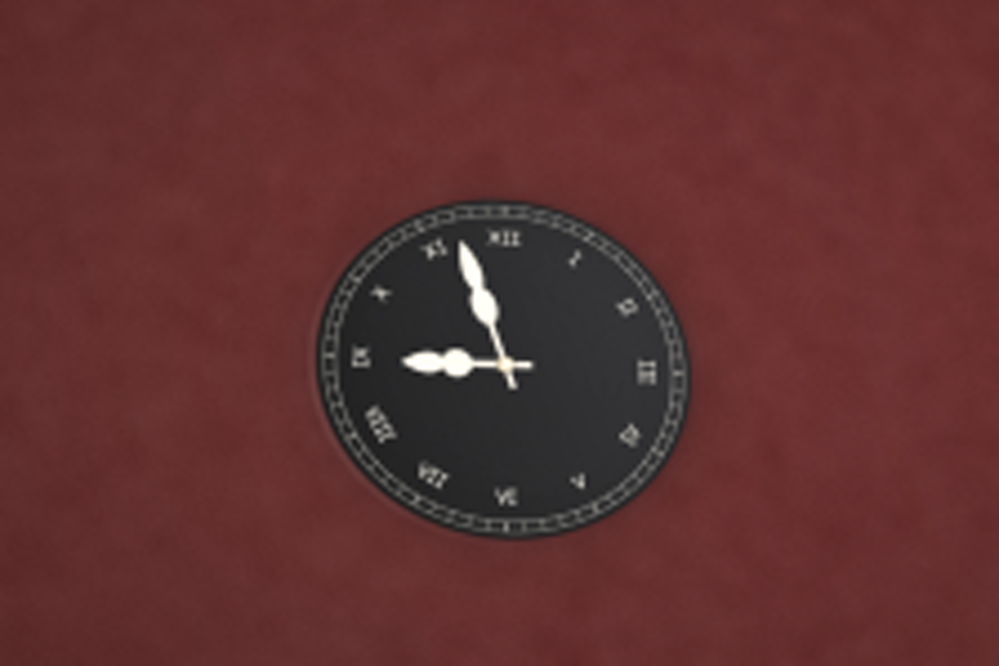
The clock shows **8:57**
